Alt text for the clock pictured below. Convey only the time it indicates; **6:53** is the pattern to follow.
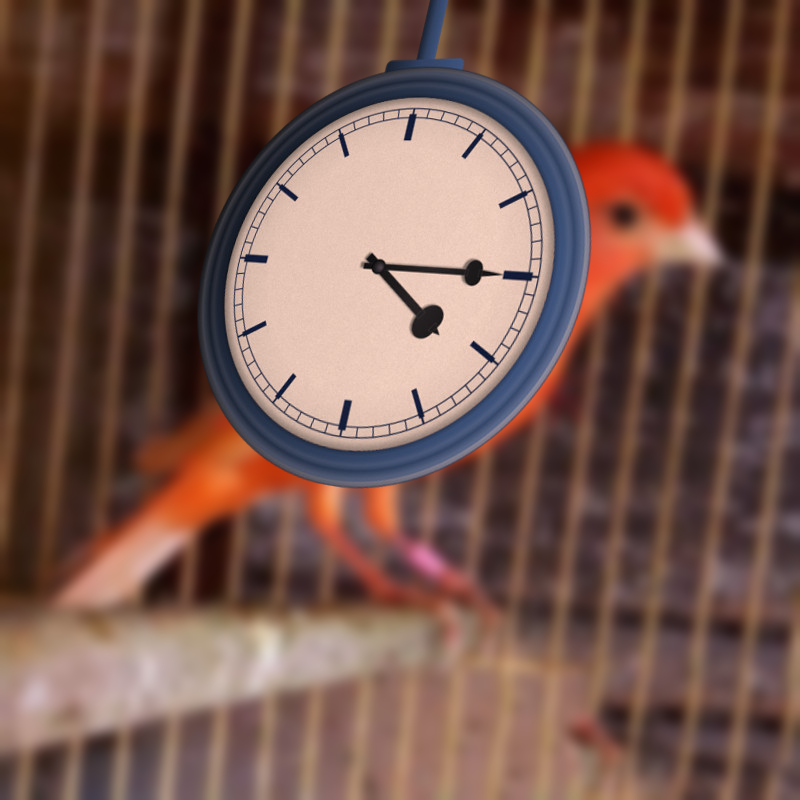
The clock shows **4:15**
